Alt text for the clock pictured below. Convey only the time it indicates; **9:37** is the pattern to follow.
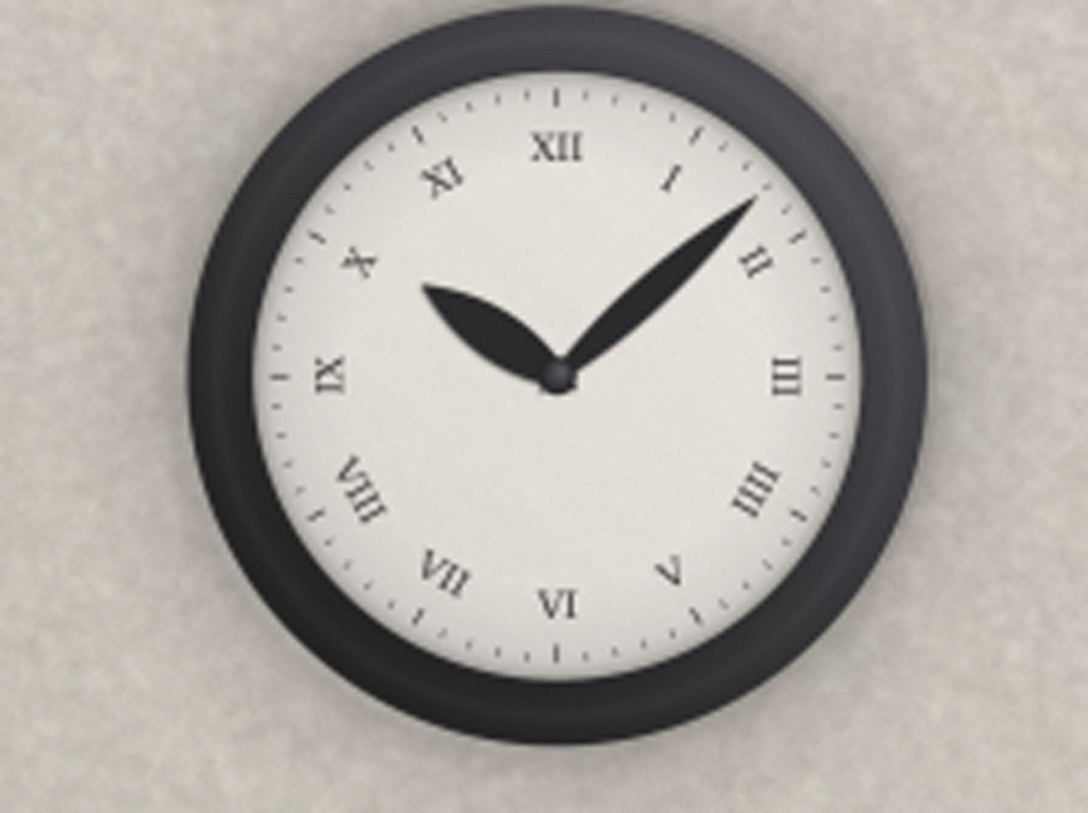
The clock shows **10:08**
